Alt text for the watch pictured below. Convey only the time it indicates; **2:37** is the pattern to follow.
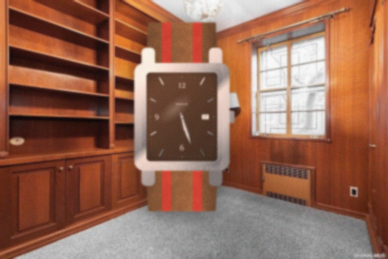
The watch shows **5:27**
